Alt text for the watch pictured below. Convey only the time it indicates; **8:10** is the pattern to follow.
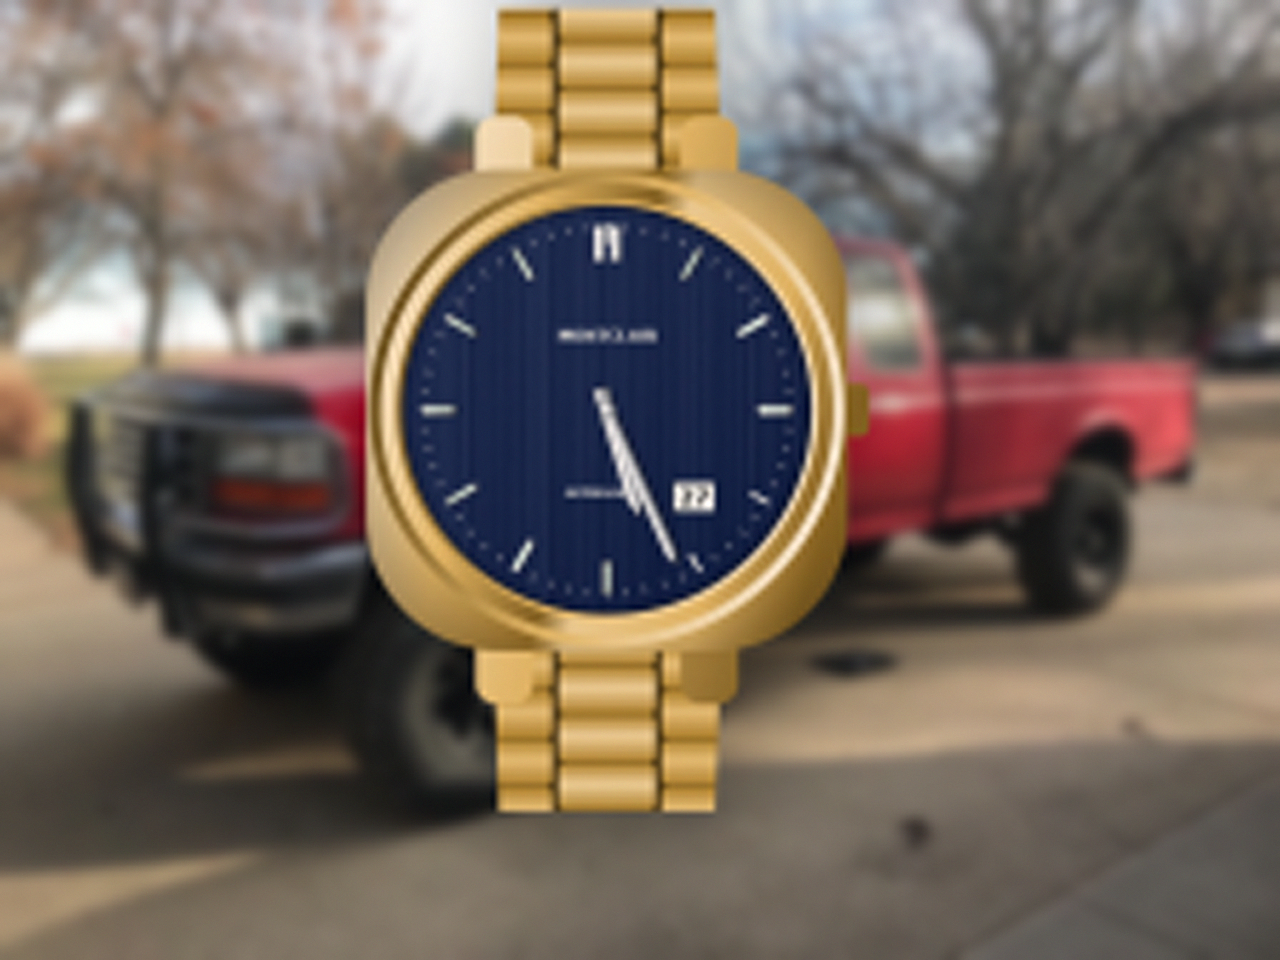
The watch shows **5:26**
